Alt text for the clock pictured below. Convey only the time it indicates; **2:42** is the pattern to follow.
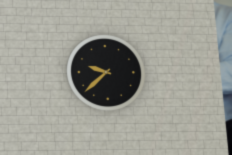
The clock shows **9:38**
